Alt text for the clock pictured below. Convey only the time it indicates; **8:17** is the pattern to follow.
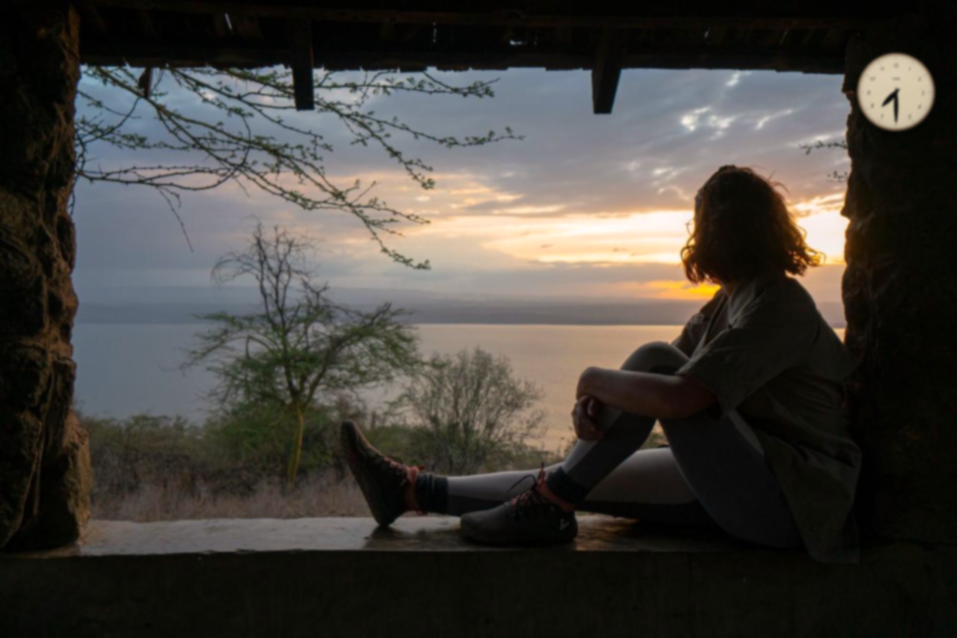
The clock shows **7:30**
